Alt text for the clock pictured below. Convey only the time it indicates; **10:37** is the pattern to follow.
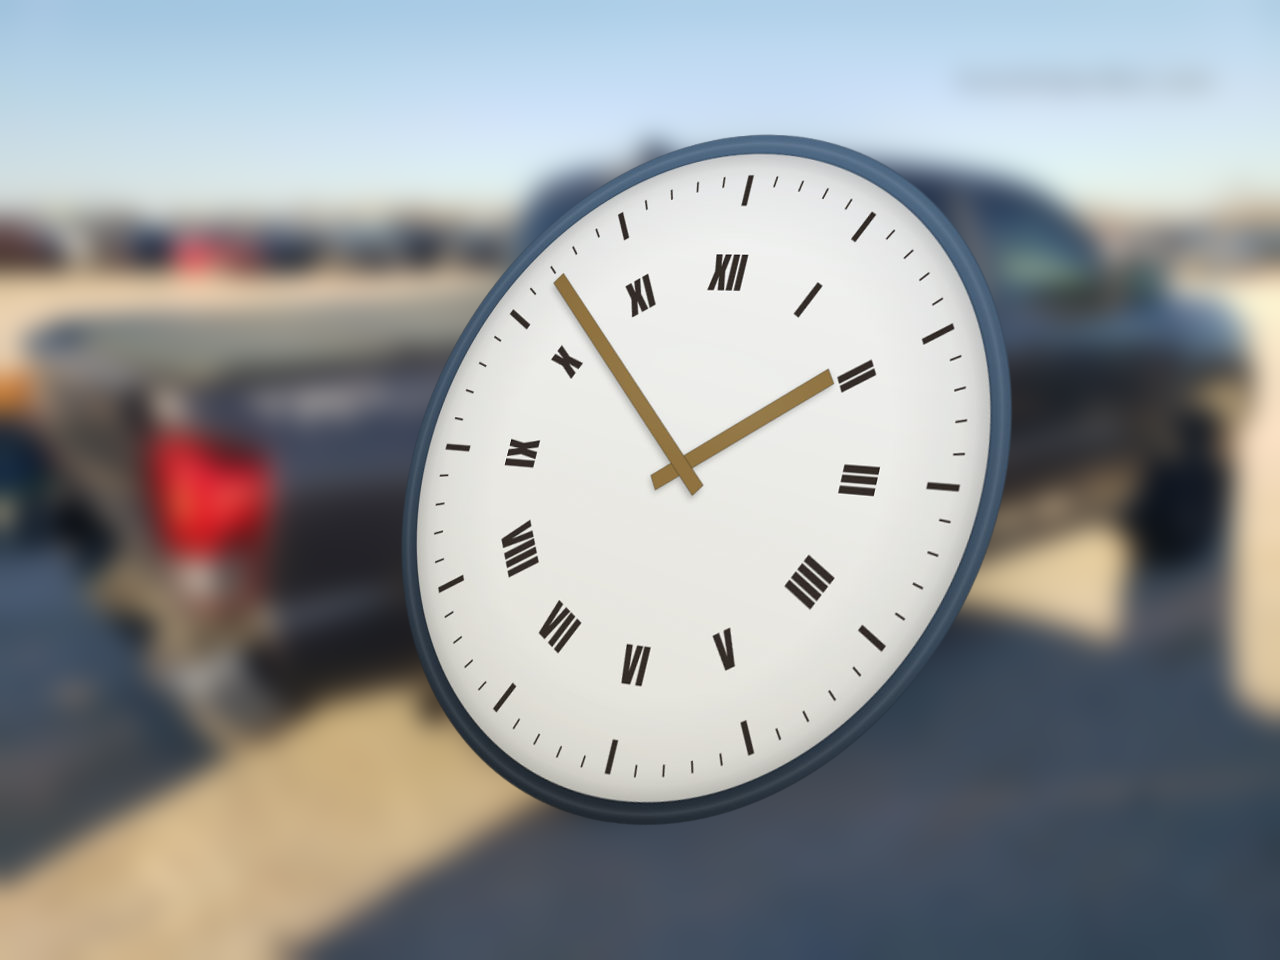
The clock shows **1:52**
